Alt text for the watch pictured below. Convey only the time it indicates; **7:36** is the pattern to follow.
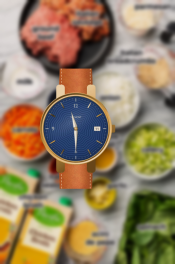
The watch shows **11:30**
